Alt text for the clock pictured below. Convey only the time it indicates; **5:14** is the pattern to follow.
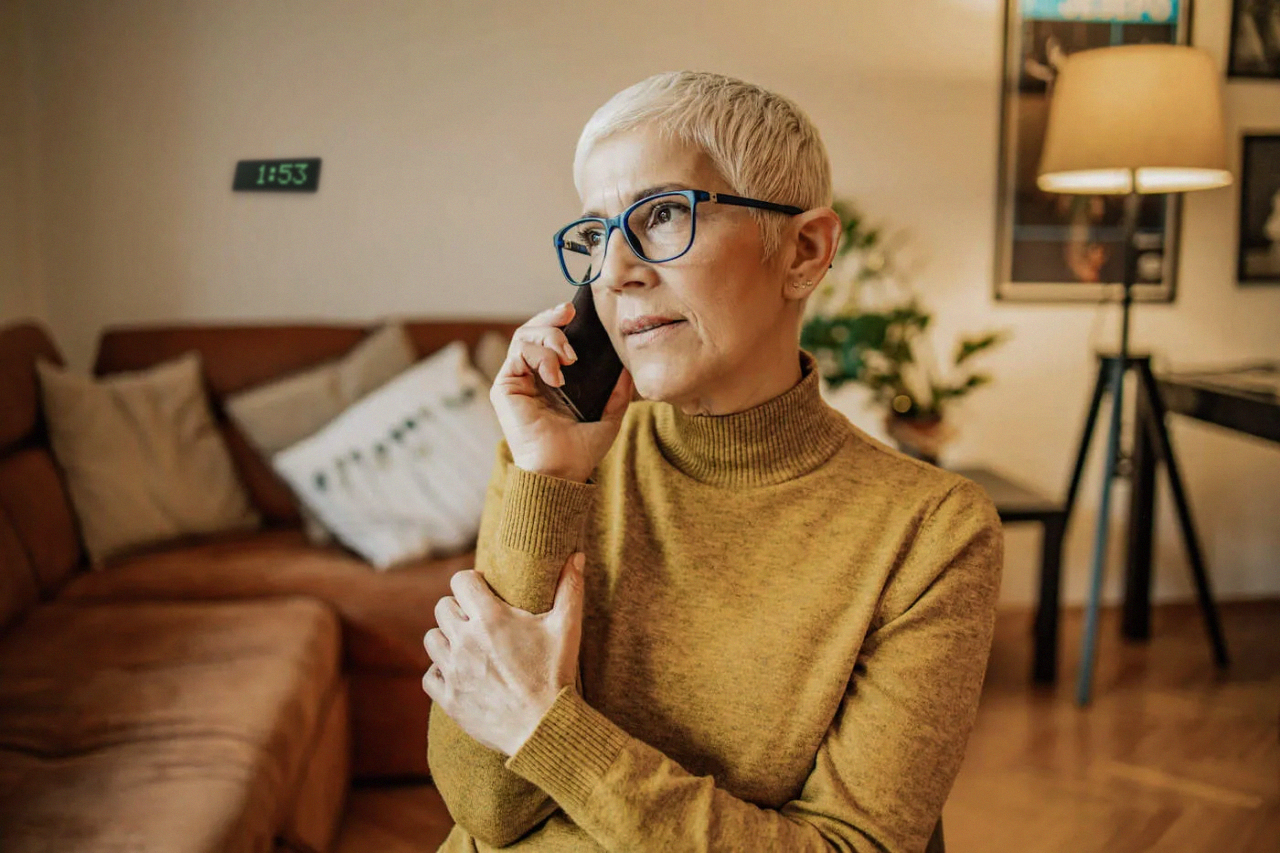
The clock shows **1:53**
